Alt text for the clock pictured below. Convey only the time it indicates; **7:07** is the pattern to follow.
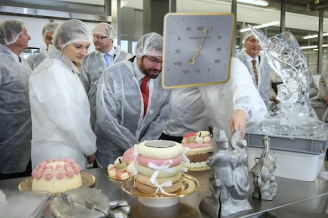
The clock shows **7:03**
